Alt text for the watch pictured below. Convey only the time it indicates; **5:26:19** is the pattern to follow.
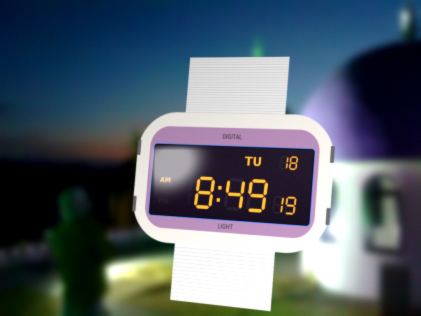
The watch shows **8:49:19**
